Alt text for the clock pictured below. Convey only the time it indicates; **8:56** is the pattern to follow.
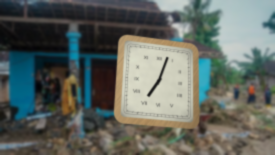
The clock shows **7:03**
